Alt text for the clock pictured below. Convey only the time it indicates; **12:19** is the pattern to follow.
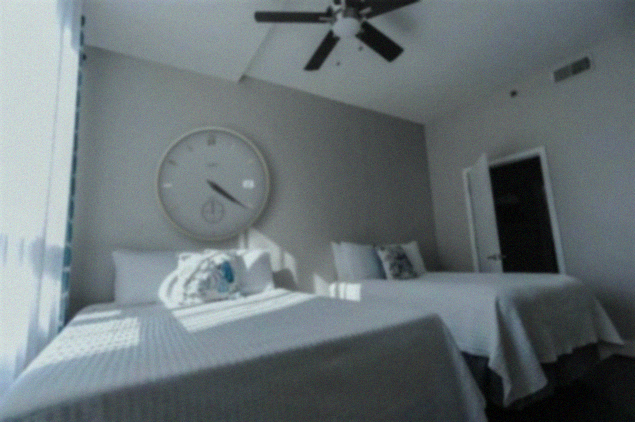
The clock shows **4:21**
